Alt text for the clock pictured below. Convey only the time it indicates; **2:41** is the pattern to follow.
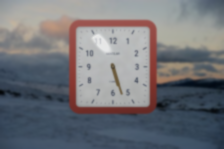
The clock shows **5:27**
